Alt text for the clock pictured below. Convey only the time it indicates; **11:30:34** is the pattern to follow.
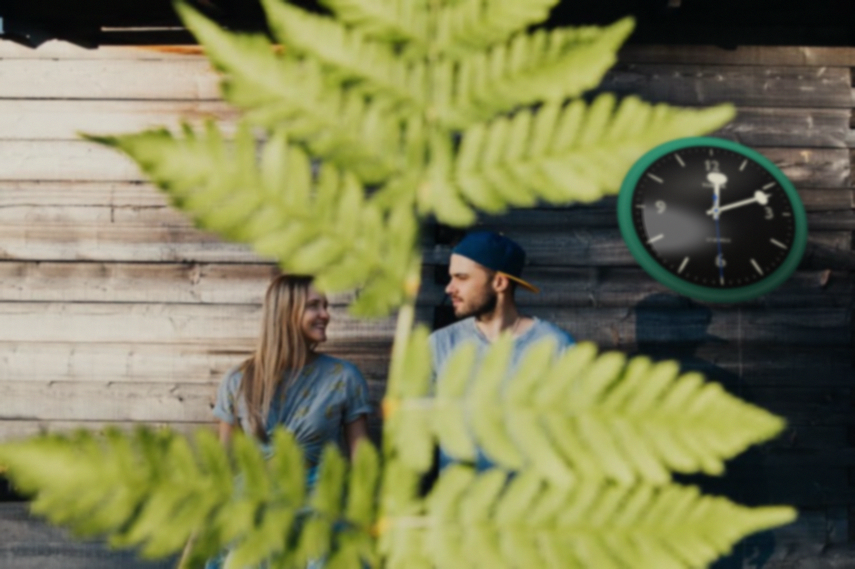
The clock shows **12:11:30**
